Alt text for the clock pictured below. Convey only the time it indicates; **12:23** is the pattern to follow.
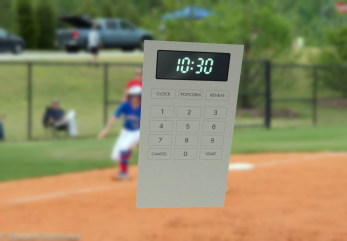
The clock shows **10:30**
